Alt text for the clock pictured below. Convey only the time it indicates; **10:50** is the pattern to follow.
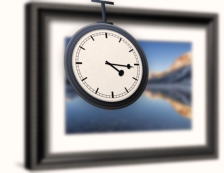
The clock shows **4:16**
